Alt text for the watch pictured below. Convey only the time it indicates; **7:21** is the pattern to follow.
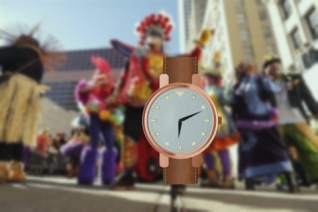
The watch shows **6:11**
